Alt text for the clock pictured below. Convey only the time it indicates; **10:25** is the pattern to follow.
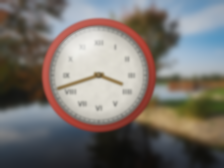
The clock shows **3:42**
